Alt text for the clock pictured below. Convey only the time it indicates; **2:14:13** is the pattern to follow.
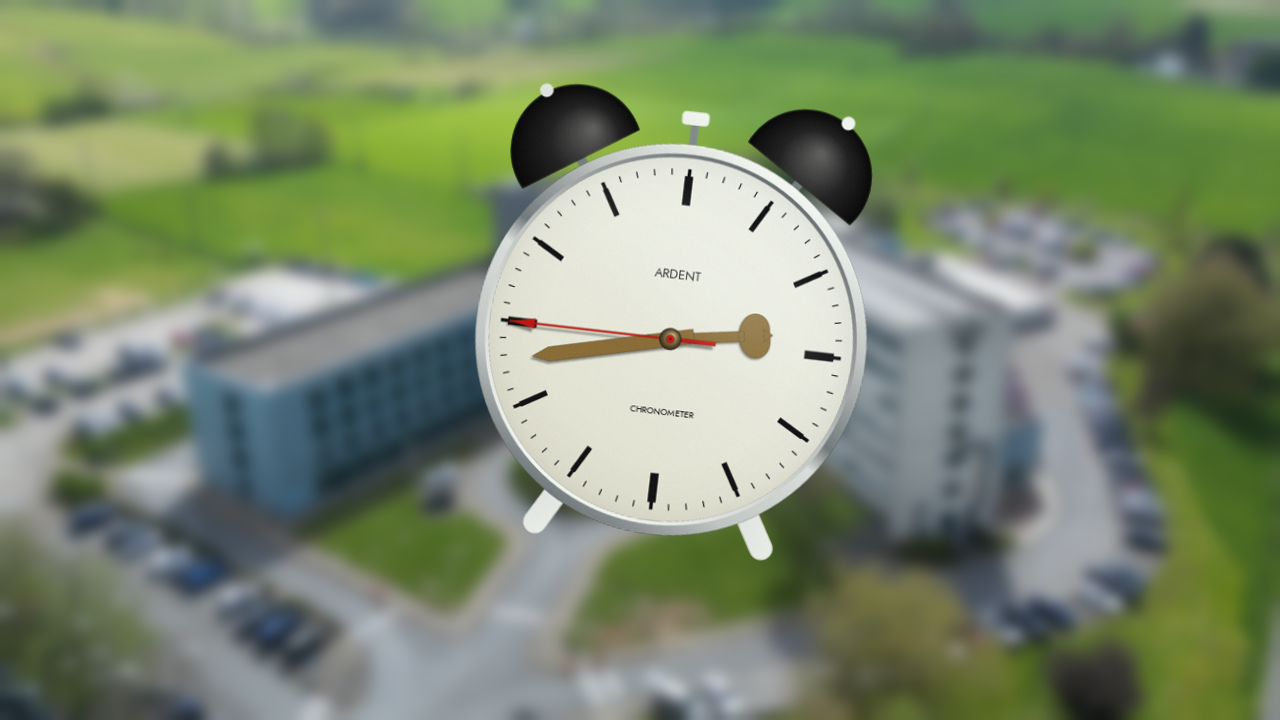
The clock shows **2:42:45**
